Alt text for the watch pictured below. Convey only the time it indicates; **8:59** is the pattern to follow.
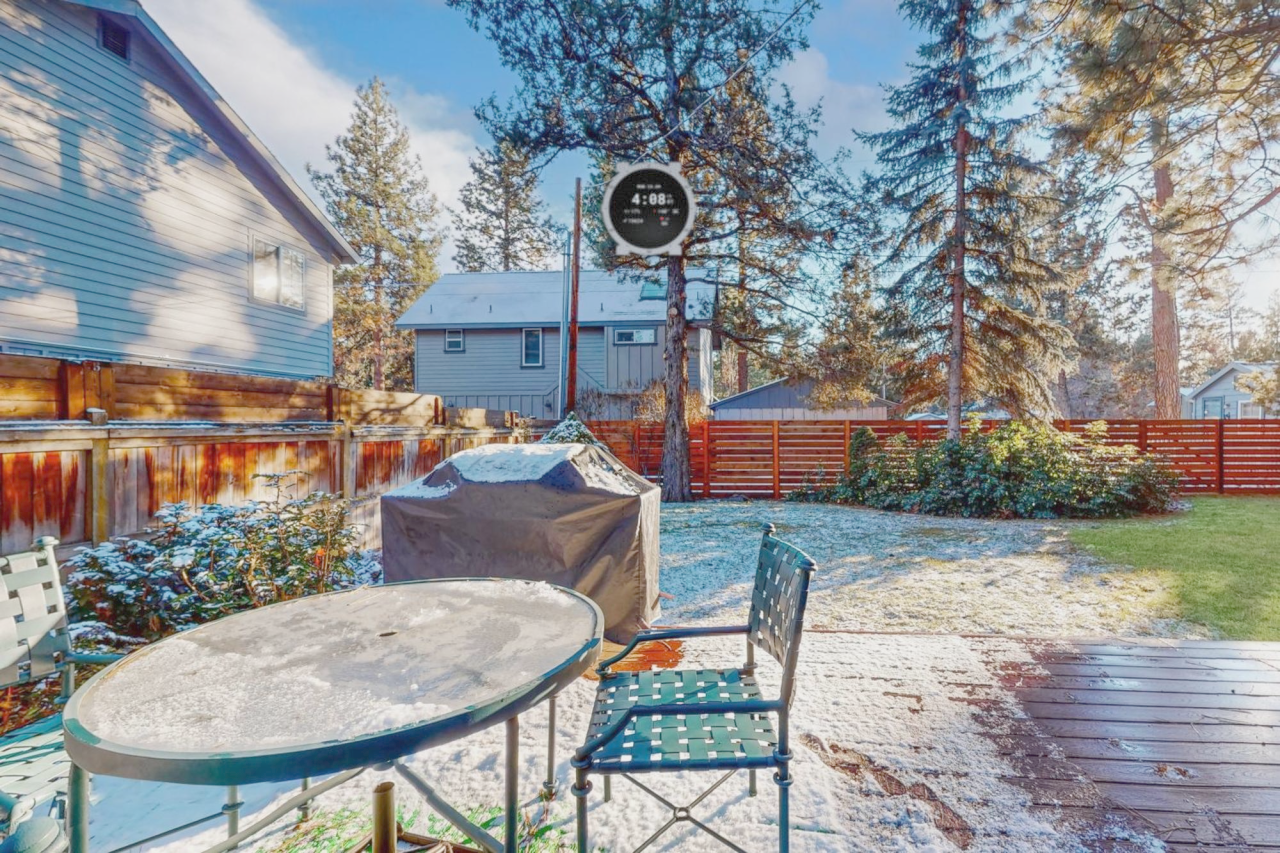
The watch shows **4:08**
